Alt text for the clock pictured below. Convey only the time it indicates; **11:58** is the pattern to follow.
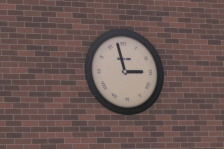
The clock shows **2:58**
